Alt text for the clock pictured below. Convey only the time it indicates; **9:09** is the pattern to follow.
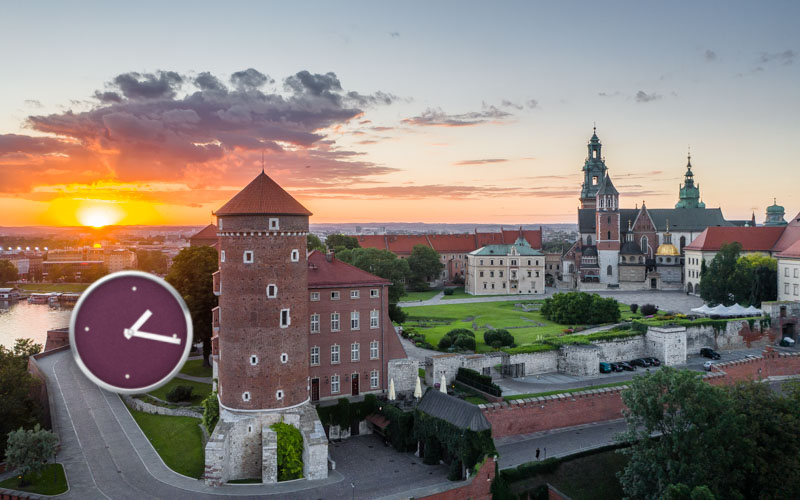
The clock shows **1:16**
